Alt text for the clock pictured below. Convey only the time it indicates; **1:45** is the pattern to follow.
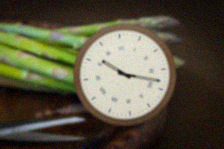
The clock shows **10:18**
